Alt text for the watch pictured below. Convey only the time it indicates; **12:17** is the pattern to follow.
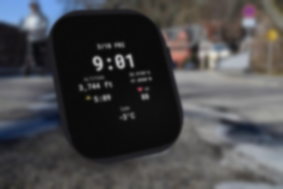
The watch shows **9:01**
